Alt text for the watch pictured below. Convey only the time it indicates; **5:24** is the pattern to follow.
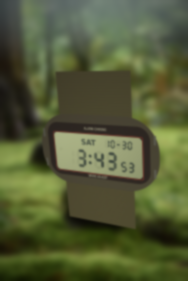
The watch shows **3:43**
